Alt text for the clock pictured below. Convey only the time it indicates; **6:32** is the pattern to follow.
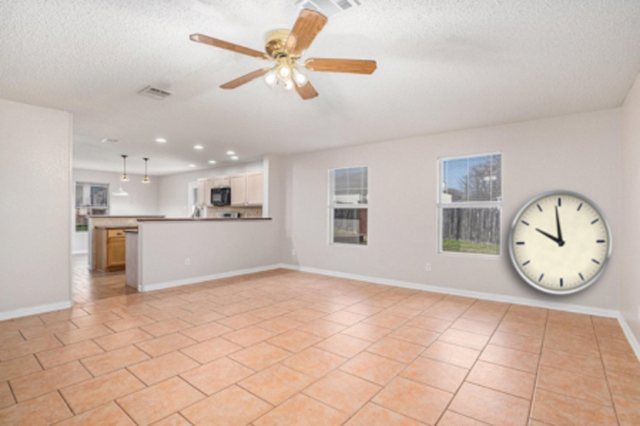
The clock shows **9:59**
